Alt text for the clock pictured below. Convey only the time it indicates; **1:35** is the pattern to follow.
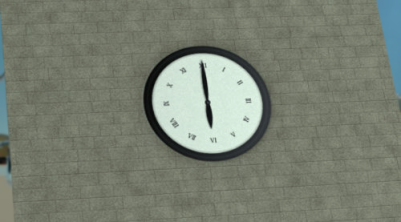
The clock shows **6:00**
